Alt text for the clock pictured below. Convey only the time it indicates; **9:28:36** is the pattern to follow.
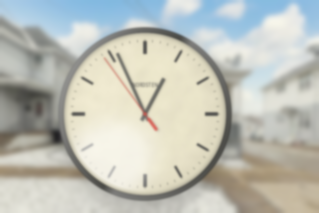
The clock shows **12:55:54**
